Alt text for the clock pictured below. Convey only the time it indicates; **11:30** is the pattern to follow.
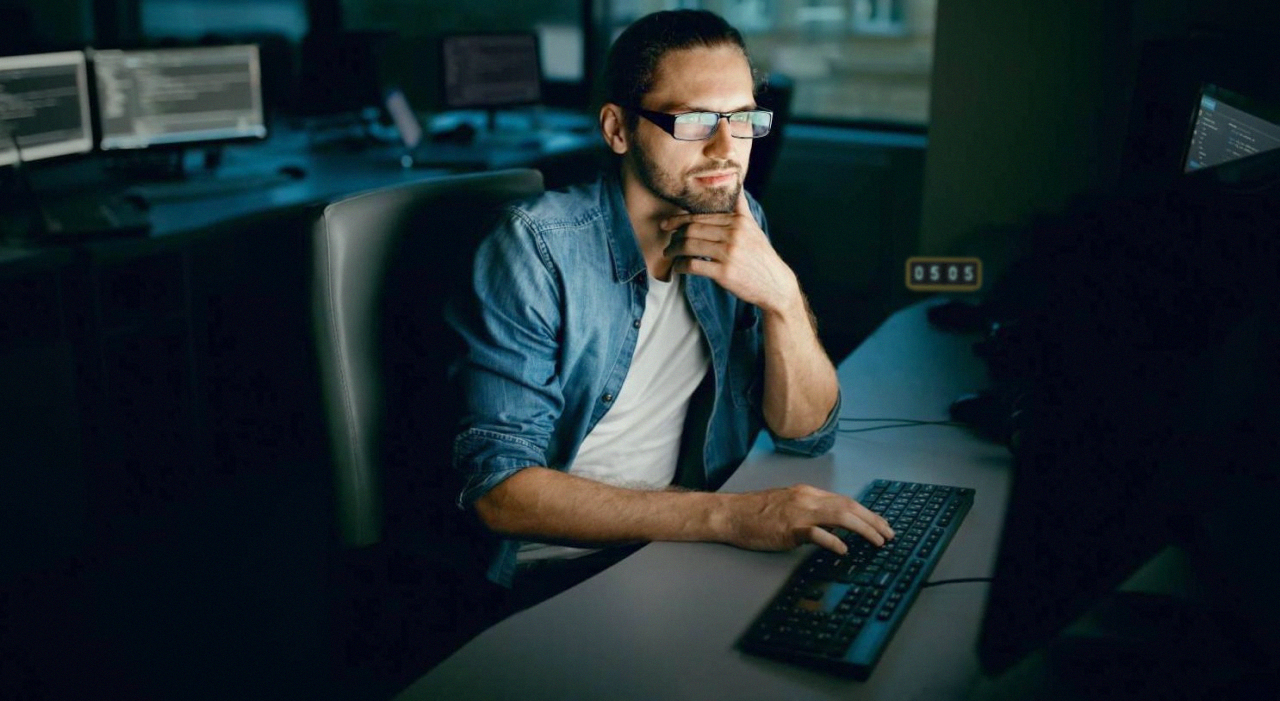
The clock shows **5:05**
